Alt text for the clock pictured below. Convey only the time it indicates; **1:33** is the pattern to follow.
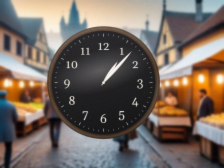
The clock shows **1:07**
